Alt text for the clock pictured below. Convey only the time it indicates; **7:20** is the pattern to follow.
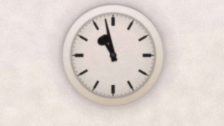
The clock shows **10:58**
